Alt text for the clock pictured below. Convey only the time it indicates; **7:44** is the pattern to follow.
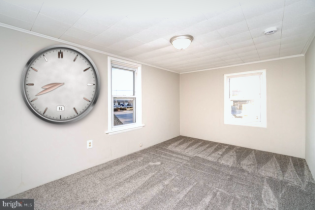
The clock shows **8:41**
